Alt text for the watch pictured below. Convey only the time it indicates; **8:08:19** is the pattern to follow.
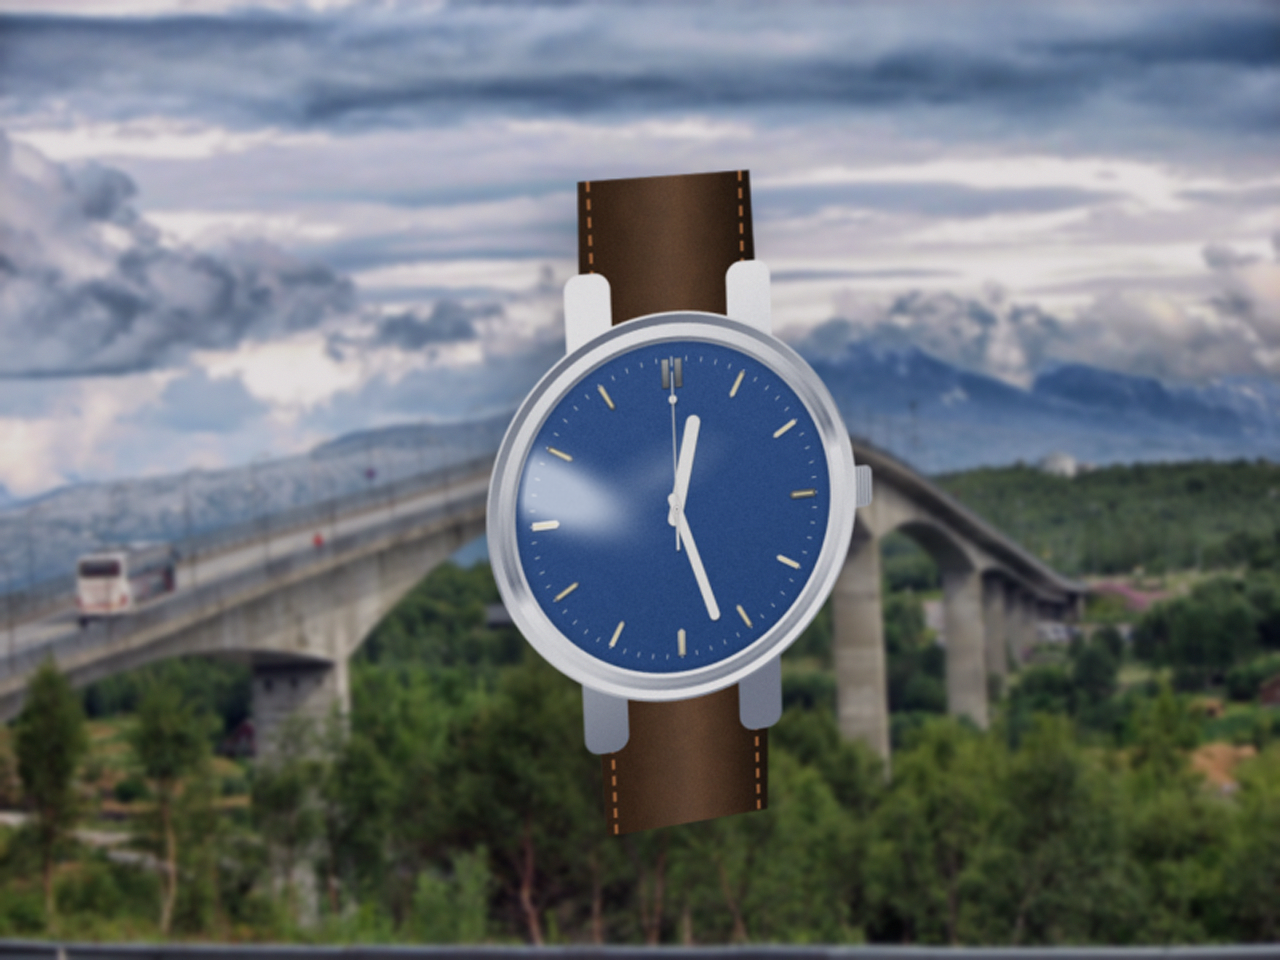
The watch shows **12:27:00**
